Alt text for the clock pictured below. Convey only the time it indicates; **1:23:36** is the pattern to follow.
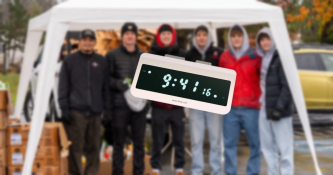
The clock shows **9:41:16**
